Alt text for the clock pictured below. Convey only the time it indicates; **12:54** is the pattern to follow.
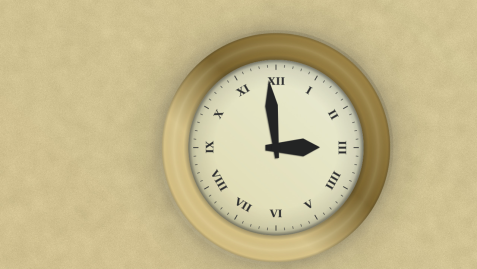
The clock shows **2:59**
